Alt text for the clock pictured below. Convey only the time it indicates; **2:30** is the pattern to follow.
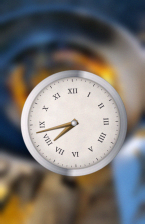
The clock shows **7:43**
